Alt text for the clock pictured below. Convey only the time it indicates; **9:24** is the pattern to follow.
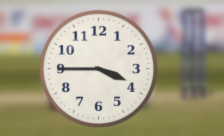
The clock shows **3:45**
